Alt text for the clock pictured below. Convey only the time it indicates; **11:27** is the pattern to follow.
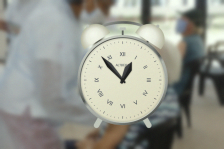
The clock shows **12:53**
